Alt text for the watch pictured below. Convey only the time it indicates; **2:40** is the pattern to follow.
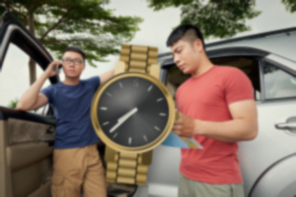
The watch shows **7:37**
